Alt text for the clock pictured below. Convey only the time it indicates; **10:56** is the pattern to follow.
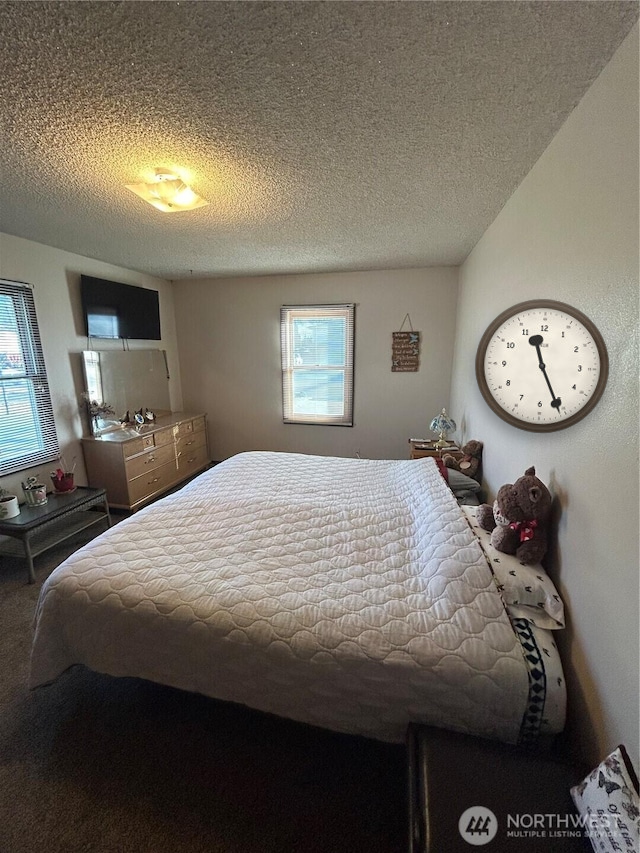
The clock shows **11:26**
